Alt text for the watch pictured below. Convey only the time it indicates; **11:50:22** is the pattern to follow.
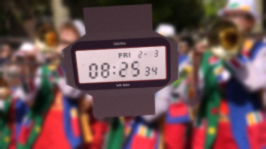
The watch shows **8:25:34**
